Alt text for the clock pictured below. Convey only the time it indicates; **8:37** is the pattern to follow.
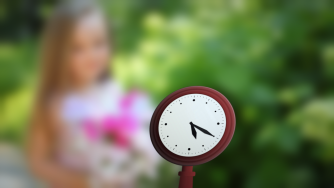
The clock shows **5:20**
